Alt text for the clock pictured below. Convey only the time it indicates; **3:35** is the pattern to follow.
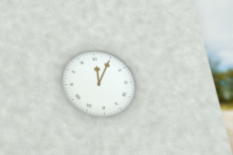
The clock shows **12:05**
